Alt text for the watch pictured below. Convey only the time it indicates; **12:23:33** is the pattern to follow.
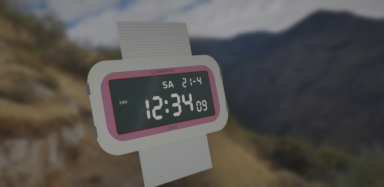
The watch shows **12:34:09**
